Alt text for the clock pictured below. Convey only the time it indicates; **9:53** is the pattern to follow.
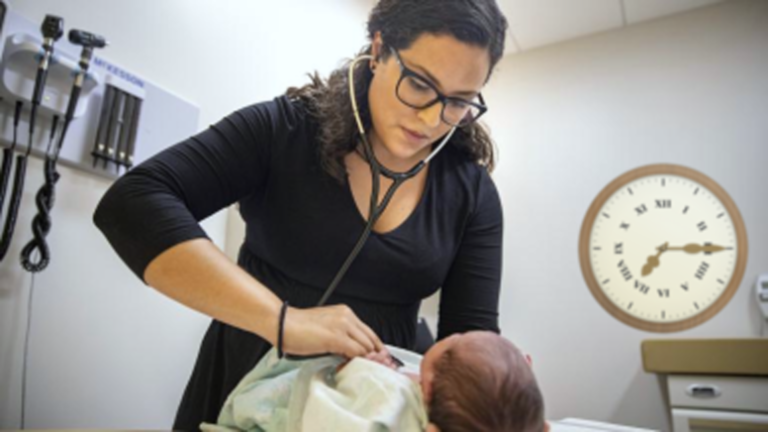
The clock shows **7:15**
